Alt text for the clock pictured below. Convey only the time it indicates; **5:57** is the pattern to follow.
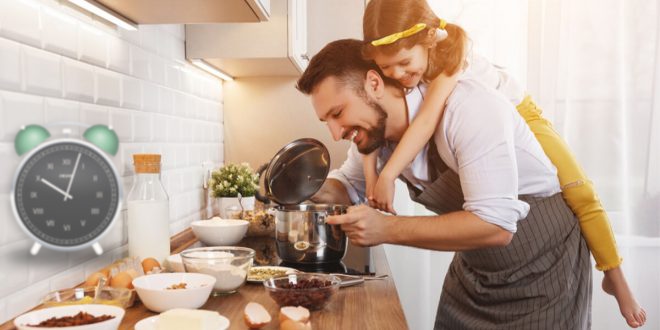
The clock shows **10:03**
